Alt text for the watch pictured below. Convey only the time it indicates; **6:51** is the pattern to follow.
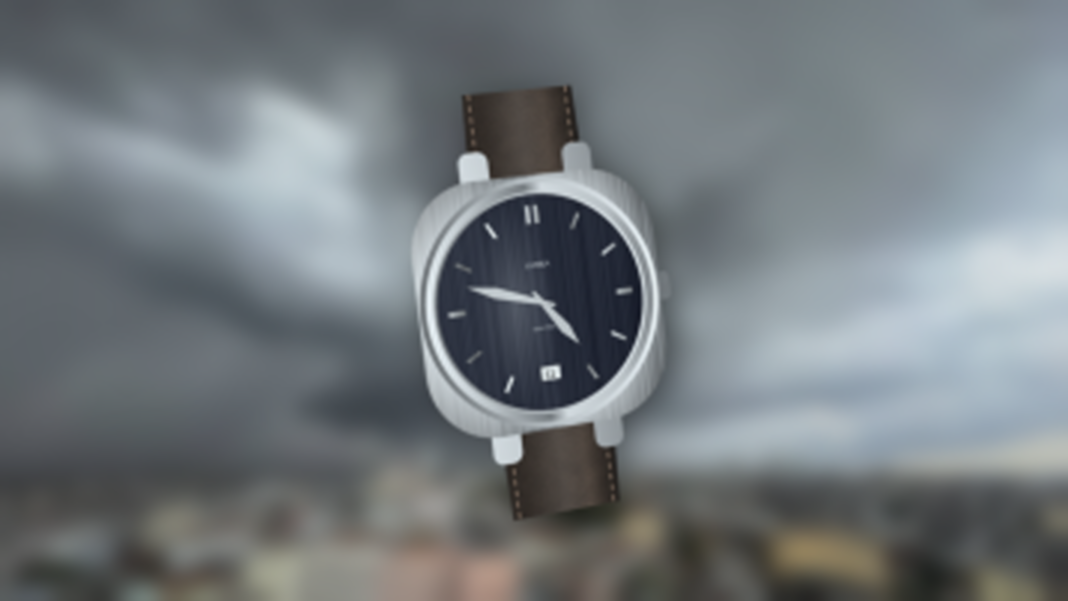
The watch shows **4:48**
